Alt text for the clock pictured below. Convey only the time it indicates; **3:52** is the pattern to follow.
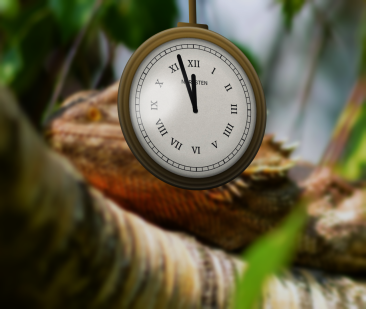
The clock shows **11:57**
